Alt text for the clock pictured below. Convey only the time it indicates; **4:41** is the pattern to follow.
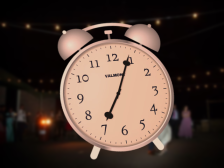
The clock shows **7:04**
